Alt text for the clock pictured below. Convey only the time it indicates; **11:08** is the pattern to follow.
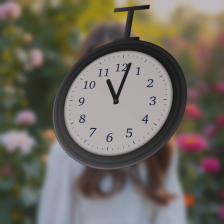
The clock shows **11:02**
